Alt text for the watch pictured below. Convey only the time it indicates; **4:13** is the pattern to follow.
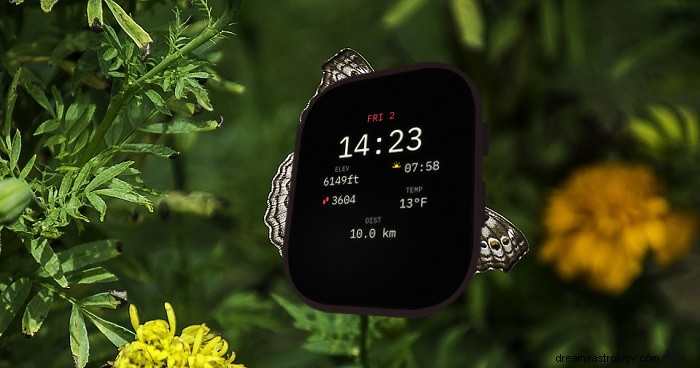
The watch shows **14:23**
